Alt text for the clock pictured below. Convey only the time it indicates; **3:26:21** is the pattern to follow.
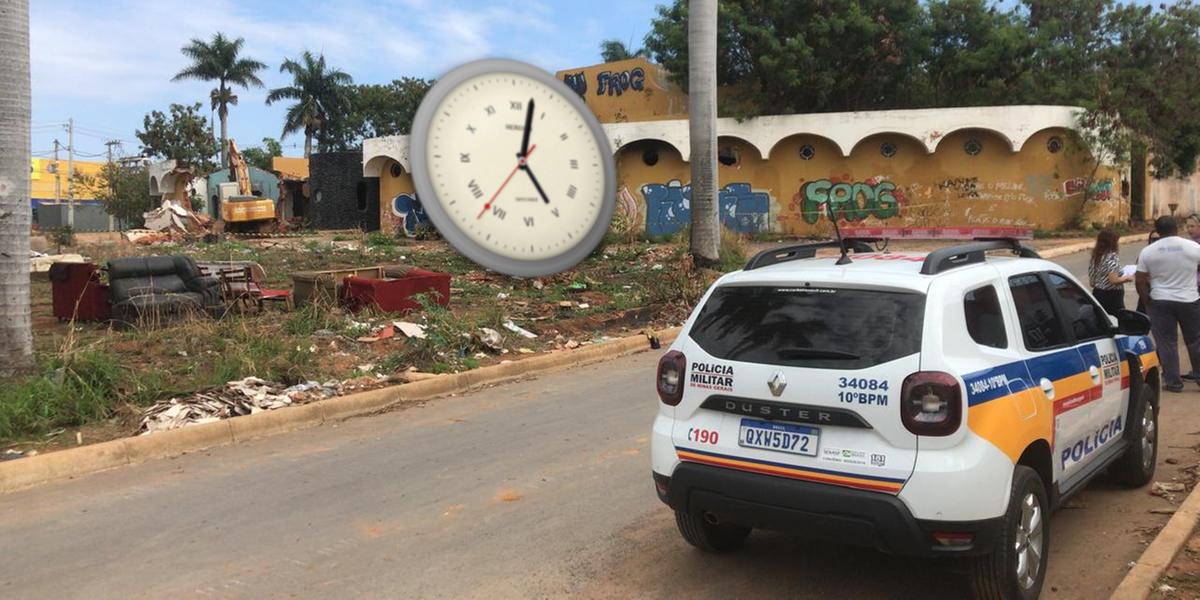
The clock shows **5:02:37**
